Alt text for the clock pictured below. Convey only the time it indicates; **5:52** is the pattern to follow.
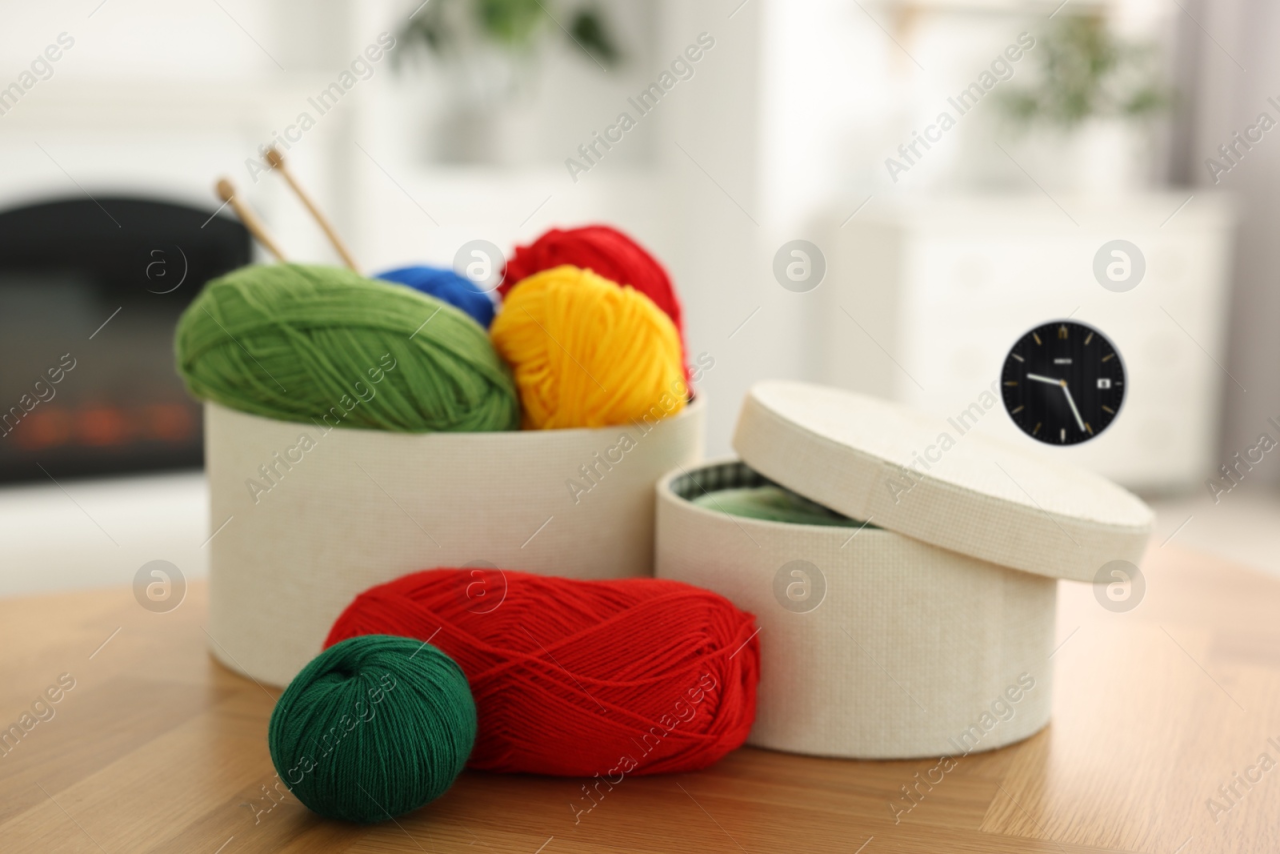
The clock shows **9:26**
